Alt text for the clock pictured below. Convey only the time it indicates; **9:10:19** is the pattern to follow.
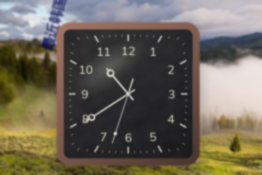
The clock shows **10:39:33**
